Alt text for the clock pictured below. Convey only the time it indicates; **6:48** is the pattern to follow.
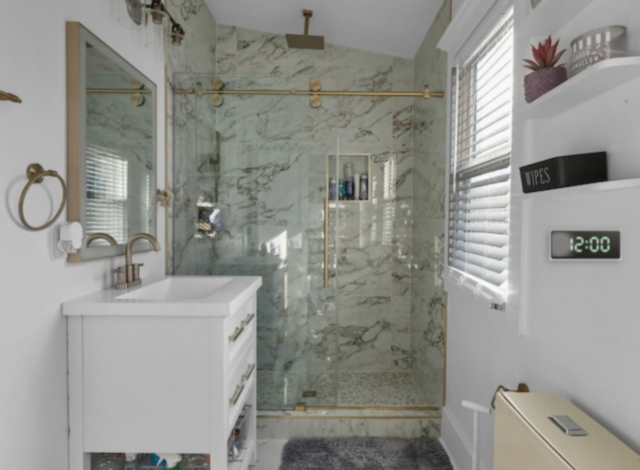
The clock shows **12:00**
